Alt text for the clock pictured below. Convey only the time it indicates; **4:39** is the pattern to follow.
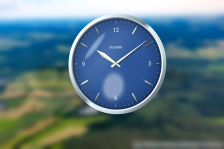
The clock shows **10:09**
